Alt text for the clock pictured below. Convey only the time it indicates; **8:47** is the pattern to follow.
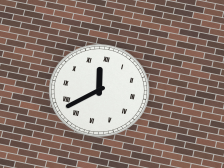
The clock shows **11:38**
